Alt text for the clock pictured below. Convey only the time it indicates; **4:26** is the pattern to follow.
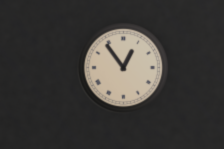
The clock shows **12:54**
